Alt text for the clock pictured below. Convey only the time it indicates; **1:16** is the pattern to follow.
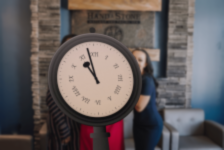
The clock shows **10:58**
